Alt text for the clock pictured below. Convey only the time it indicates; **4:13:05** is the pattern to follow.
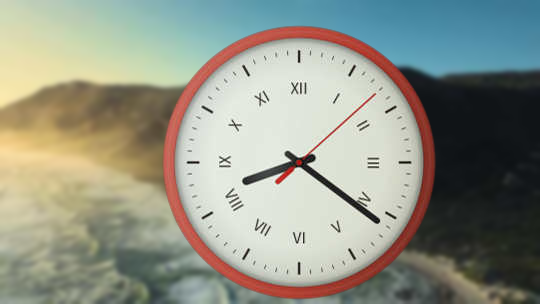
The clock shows **8:21:08**
